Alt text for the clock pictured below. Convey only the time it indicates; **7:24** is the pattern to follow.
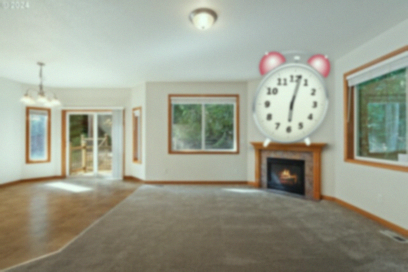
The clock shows **6:02**
